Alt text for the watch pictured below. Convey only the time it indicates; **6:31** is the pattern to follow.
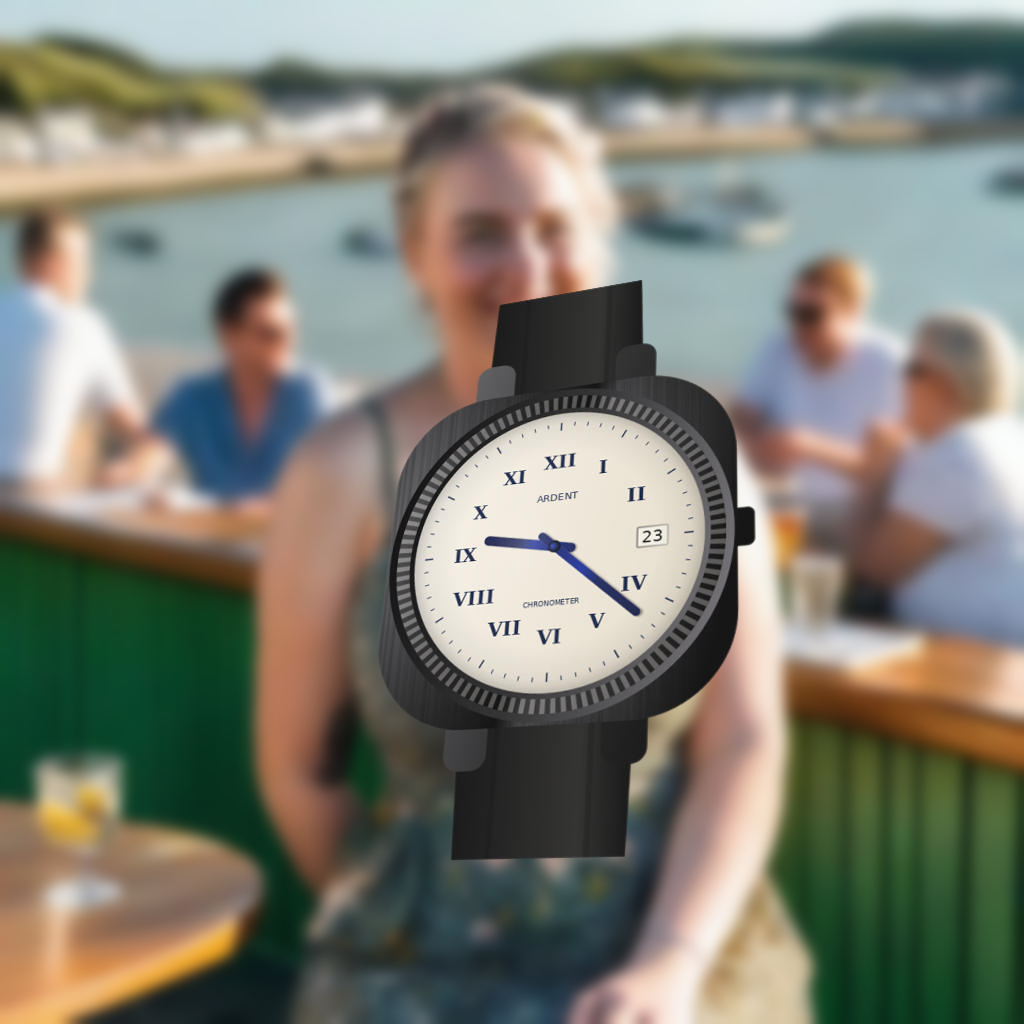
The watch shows **9:22**
